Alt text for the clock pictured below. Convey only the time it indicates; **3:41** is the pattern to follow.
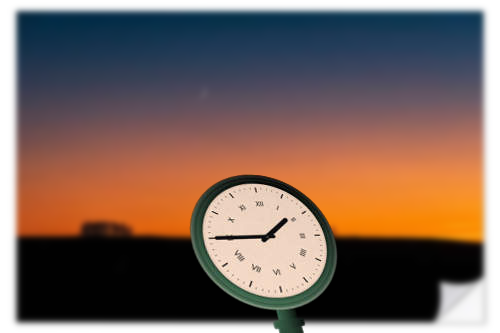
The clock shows **1:45**
